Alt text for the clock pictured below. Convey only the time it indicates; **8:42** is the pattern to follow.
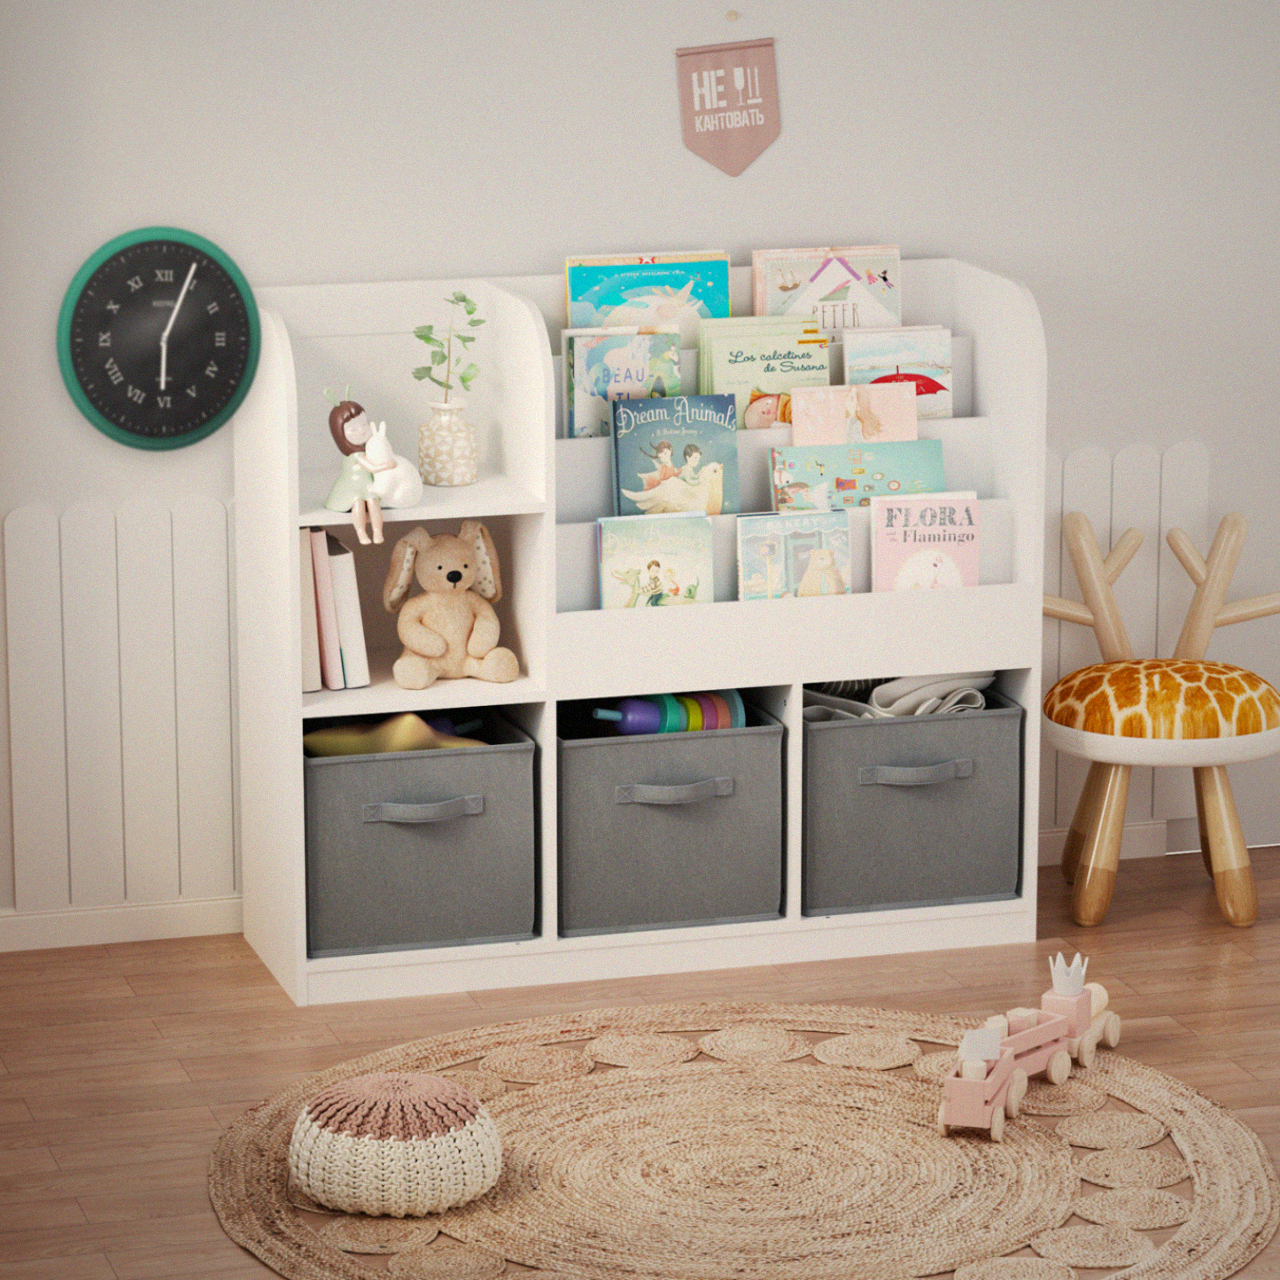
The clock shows **6:04**
